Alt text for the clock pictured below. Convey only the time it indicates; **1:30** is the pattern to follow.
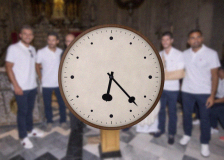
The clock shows **6:23**
